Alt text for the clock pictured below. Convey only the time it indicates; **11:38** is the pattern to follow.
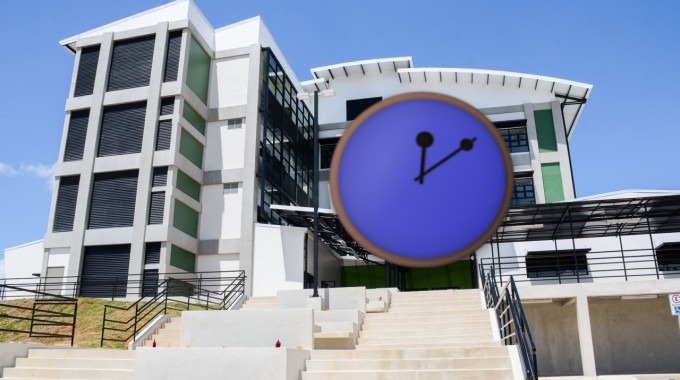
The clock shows **12:09**
